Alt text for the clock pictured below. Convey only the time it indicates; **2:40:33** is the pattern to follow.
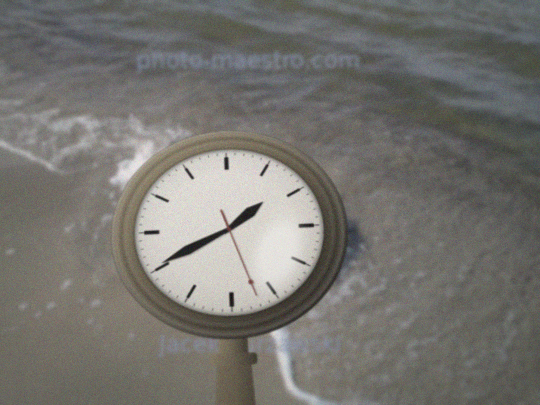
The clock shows **1:40:27**
